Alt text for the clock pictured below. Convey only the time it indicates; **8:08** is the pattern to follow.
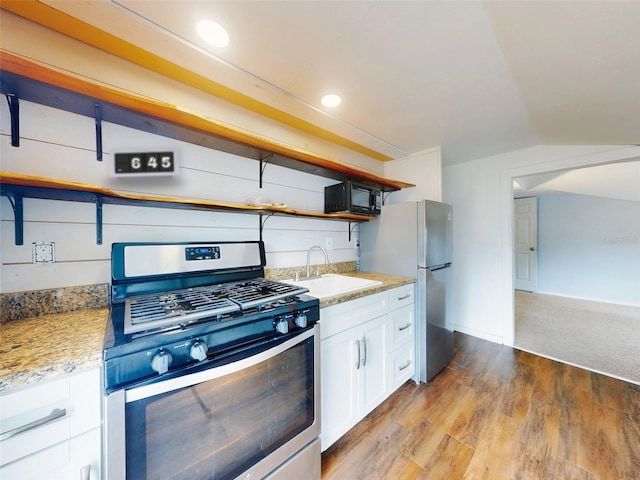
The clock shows **6:45**
